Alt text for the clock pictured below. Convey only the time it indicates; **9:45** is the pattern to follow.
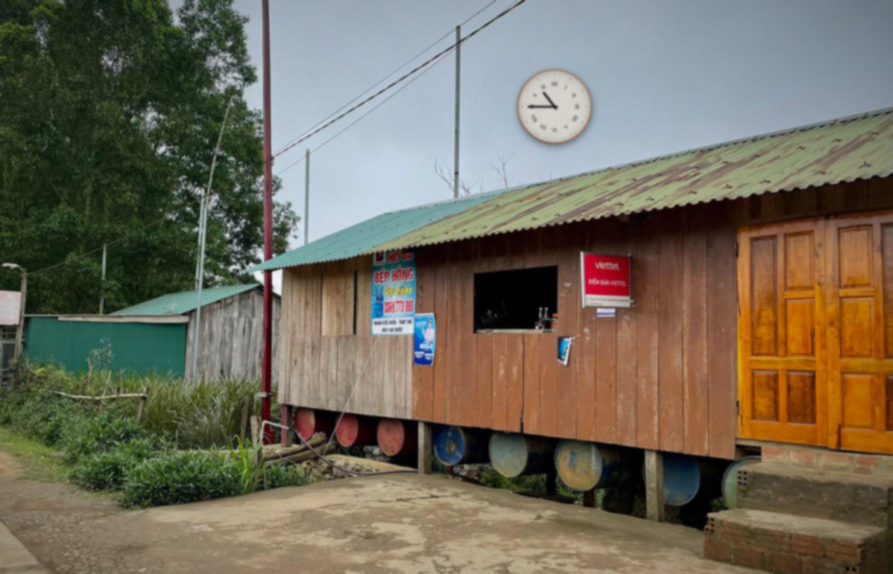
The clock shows **10:45**
